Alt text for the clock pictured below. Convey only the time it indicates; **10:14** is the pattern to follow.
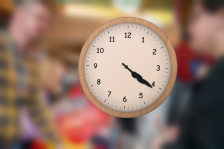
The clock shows **4:21**
